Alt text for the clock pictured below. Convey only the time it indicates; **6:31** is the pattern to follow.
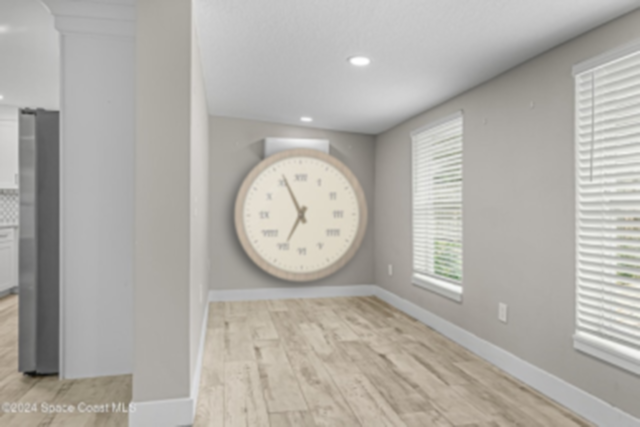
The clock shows **6:56**
